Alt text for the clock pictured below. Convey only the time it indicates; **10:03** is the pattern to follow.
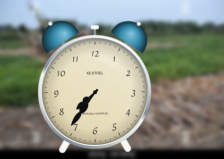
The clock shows **7:36**
